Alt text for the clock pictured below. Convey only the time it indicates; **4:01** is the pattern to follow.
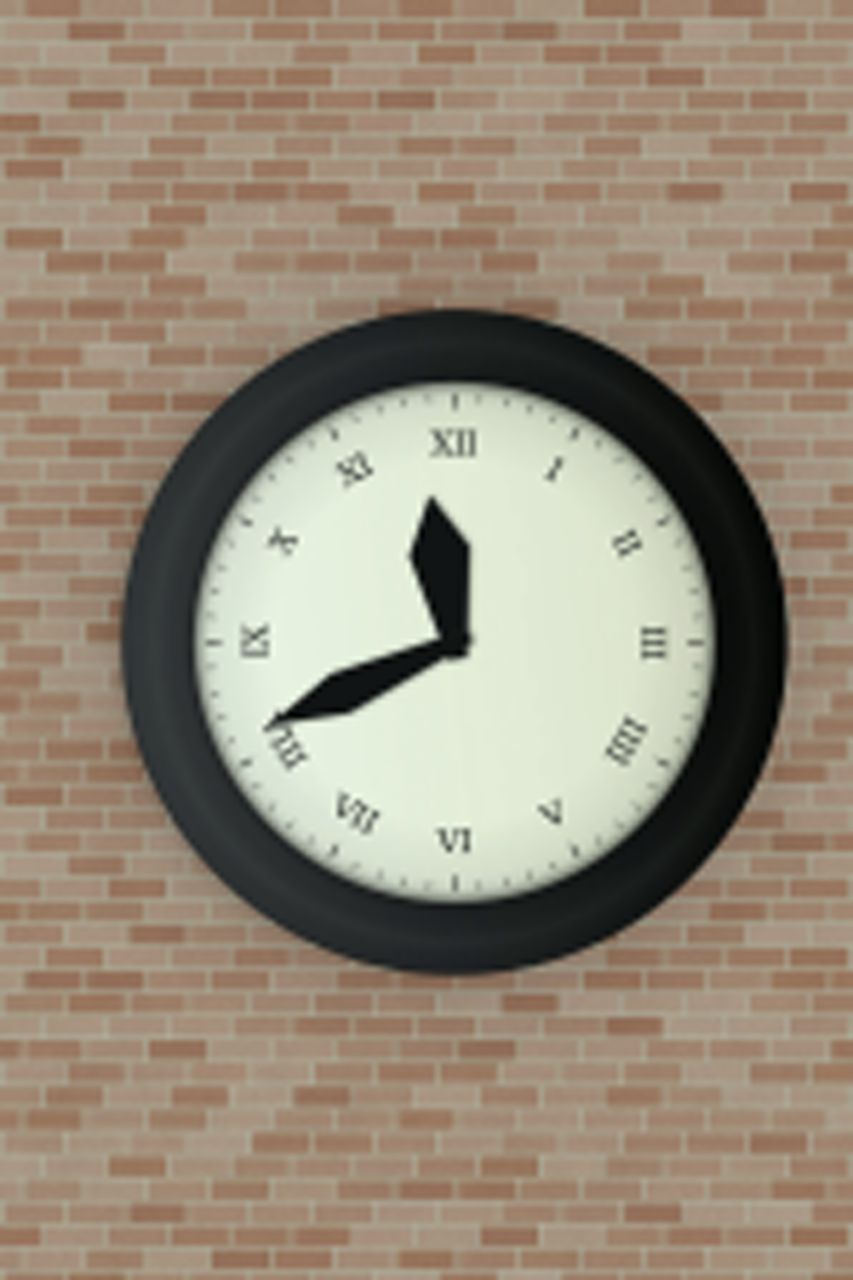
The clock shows **11:41**
